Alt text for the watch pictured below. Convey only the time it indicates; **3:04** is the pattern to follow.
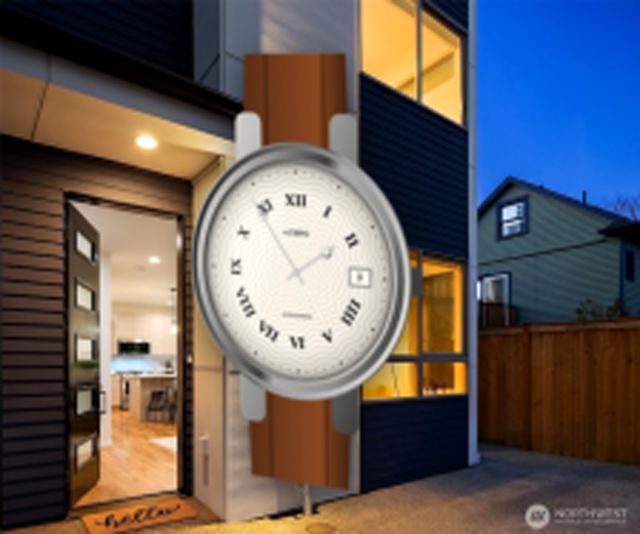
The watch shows **1:54**
